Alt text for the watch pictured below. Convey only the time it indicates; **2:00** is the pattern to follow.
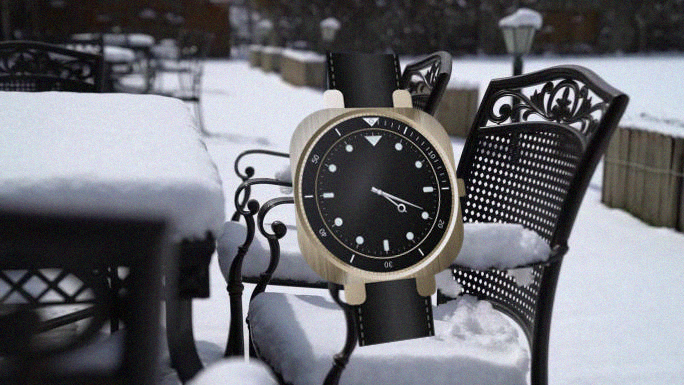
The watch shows **4:19**
